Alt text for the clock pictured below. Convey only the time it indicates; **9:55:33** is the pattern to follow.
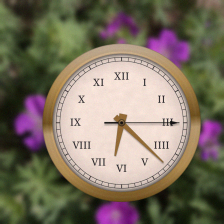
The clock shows **6:22:15**
